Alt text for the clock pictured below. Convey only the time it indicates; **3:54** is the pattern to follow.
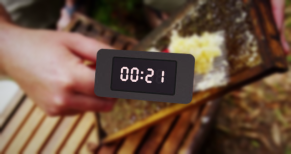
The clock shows **0:21**
